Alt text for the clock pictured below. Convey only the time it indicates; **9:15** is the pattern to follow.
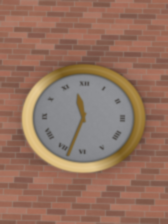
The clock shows **11:33**
